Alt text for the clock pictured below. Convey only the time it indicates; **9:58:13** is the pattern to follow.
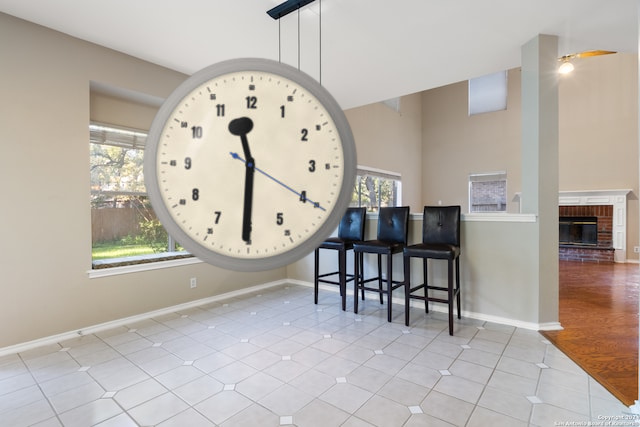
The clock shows **11:30:20**
